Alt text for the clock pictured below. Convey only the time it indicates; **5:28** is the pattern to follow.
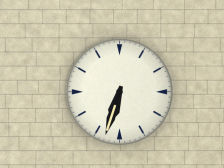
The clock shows **6:33**
